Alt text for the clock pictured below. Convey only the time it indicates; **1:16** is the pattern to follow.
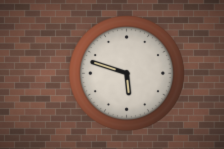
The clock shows **5:48**
